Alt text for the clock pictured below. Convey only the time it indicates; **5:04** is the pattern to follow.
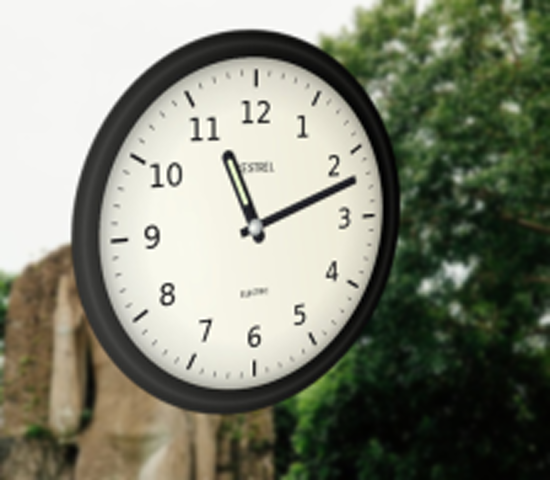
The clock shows **11:12**
